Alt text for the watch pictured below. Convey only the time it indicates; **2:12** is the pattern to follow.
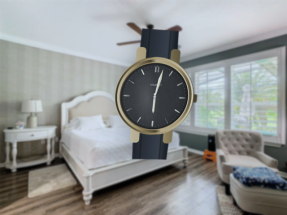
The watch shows **6:02**
